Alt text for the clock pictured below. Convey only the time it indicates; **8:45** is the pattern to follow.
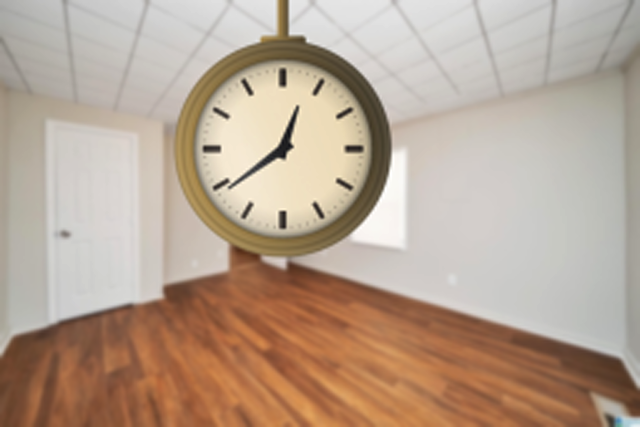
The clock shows **12:39**
